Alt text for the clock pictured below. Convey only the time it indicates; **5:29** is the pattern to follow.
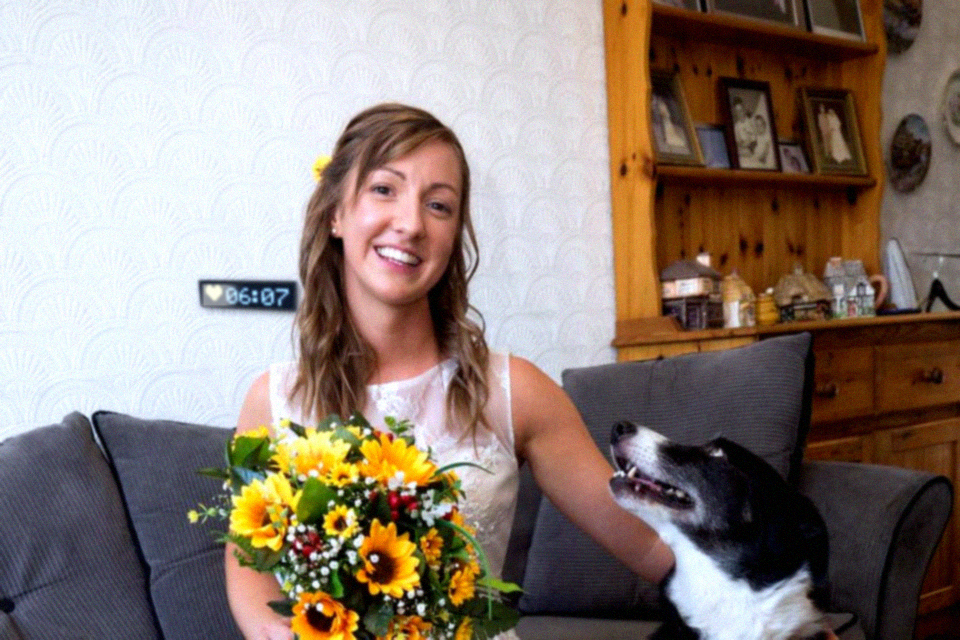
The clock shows **6:07**
